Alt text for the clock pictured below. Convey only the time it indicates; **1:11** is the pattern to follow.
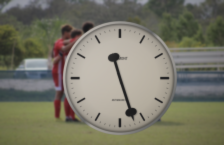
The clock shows **11:27**
